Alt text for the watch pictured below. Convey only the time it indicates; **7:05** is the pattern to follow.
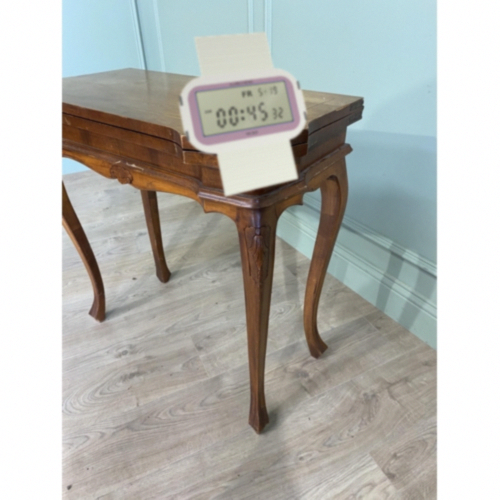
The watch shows **0:45**
